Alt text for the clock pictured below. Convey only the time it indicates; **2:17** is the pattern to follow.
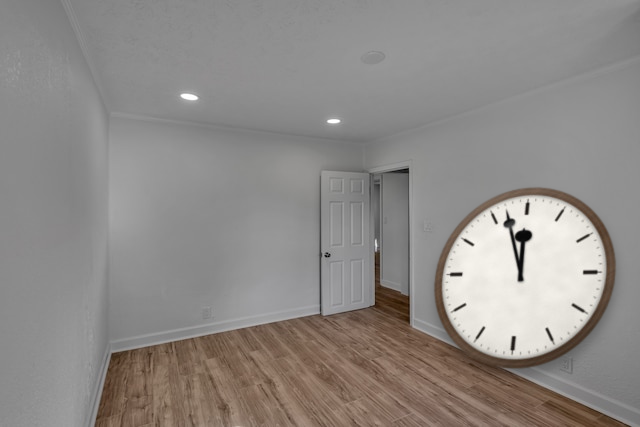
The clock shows **11:57**
